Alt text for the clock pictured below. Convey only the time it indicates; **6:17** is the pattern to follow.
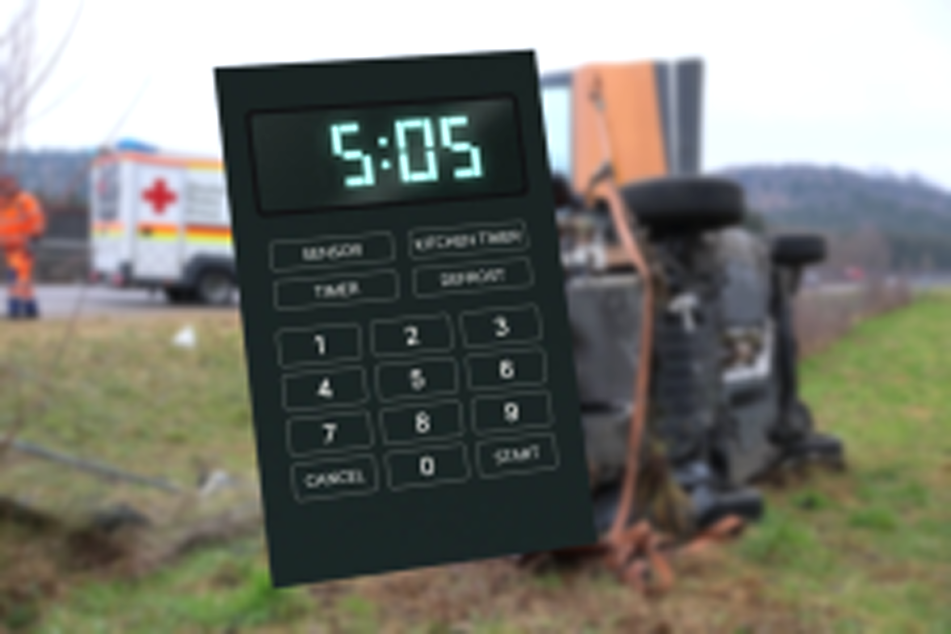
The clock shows **5:05**
